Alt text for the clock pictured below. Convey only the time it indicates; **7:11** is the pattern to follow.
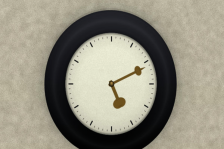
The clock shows **5:11**
